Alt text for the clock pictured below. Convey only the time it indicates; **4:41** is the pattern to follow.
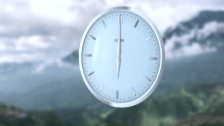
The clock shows **6:00**
